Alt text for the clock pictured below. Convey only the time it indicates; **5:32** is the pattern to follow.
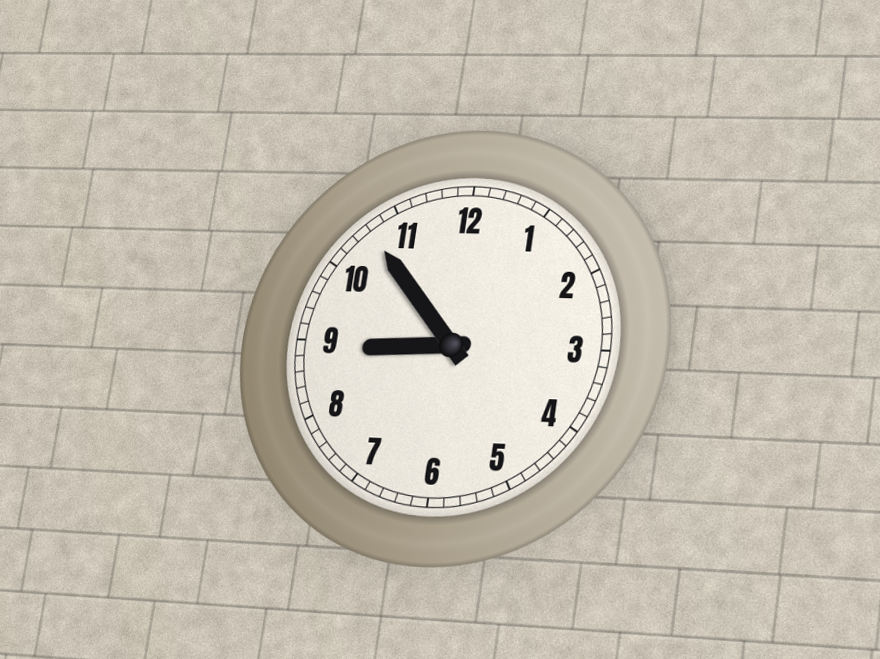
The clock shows **8:53**
